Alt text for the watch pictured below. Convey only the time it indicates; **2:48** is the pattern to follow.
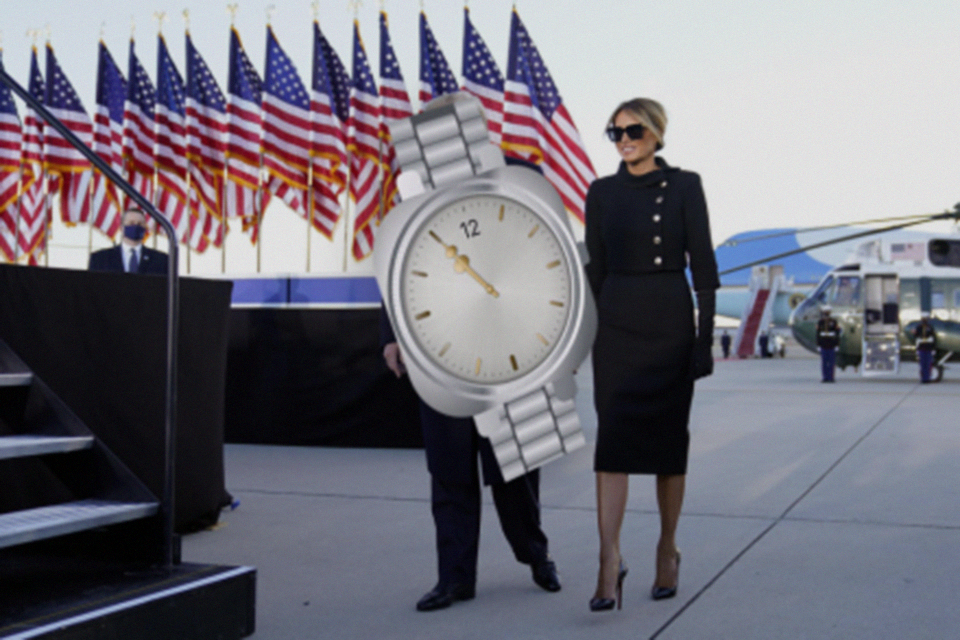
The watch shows **10:55**
